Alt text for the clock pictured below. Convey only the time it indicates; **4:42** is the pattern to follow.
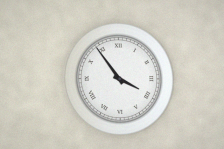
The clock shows **3:54**
